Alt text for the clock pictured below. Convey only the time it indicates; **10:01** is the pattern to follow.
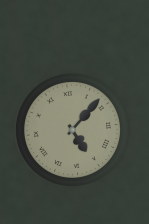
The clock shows **5:08**
